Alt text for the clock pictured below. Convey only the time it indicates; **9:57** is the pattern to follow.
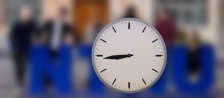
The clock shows **8:44**
